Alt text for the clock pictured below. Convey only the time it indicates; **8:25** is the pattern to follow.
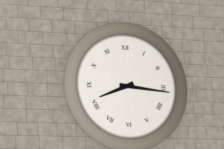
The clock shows **8:16**
